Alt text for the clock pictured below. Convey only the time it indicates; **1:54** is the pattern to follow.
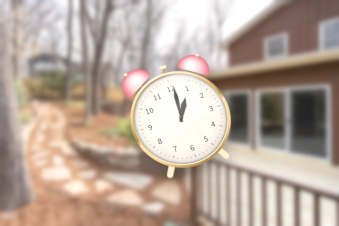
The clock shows **1:01**
